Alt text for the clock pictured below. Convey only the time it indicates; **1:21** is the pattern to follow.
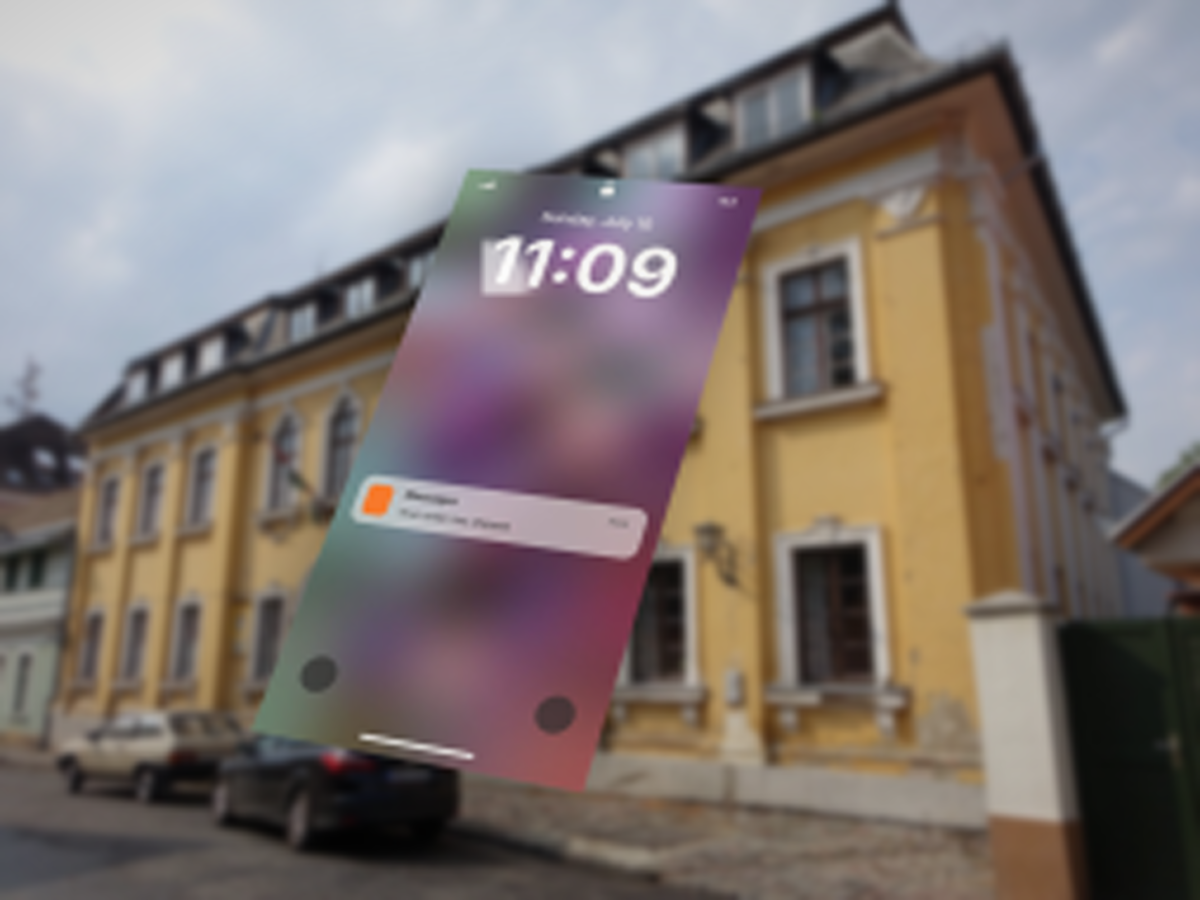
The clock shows **11:09**
